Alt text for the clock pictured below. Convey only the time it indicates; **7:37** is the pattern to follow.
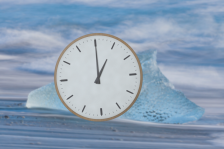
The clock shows **1:00**
